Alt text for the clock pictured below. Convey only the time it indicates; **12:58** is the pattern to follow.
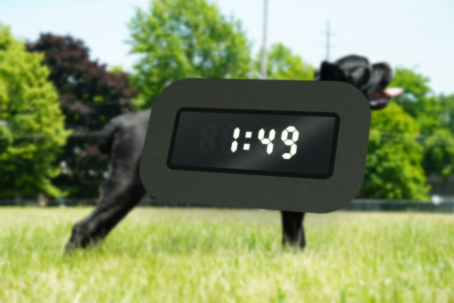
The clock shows **1:49**
